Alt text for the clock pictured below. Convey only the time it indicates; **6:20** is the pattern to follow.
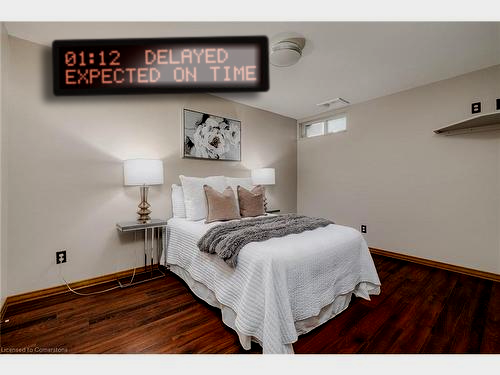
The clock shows **1:12**
